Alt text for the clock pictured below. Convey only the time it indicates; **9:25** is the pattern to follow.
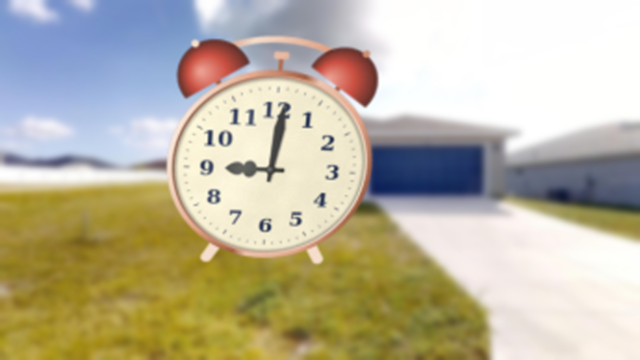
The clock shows **9:01**
